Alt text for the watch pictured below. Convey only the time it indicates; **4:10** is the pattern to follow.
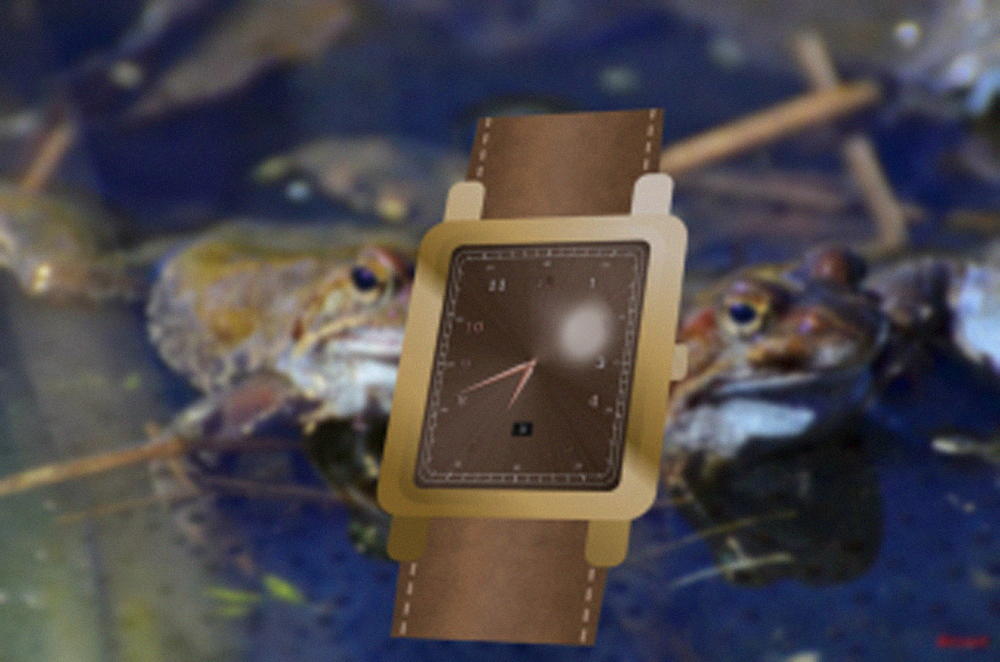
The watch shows **6:41**
